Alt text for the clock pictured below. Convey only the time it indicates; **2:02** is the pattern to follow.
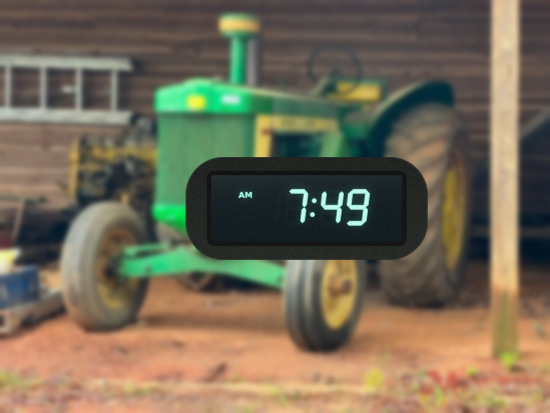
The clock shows **7:49**
